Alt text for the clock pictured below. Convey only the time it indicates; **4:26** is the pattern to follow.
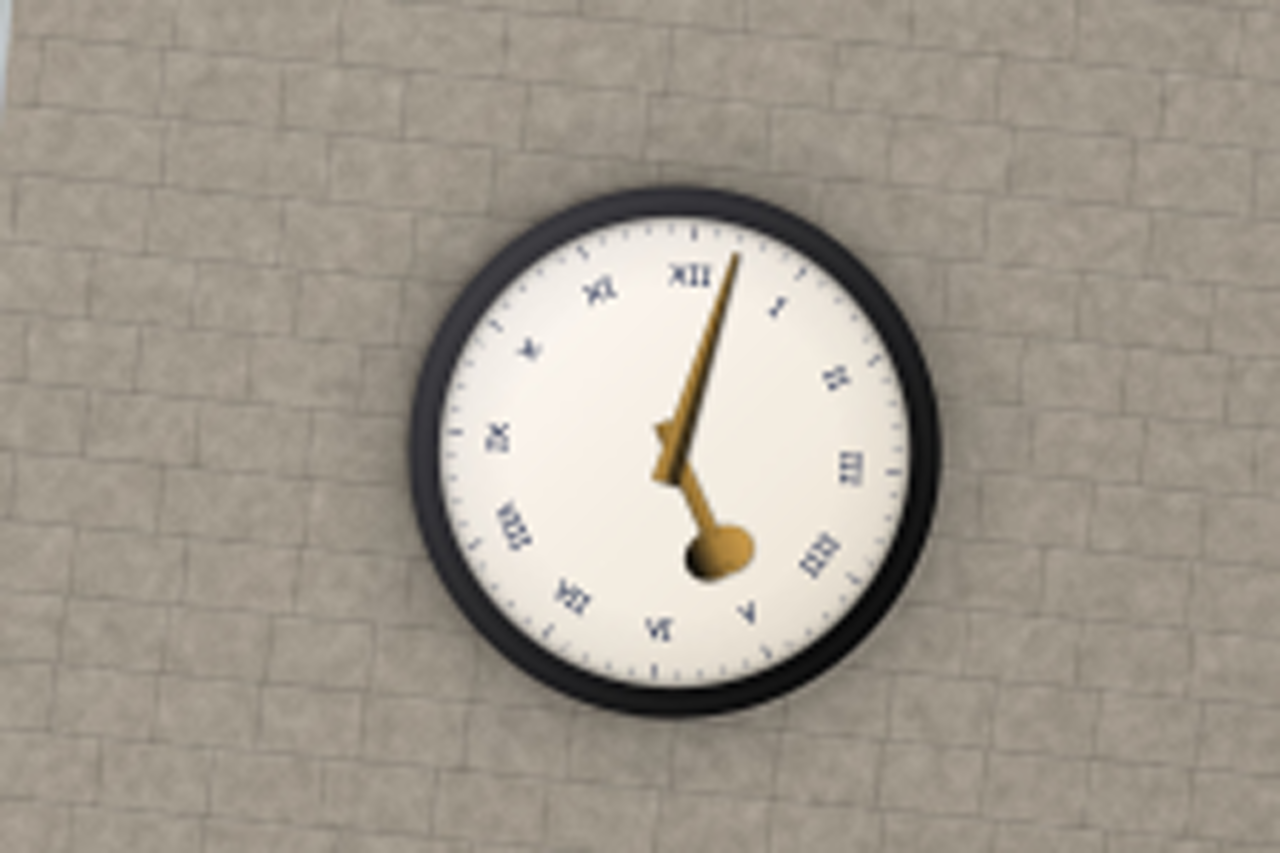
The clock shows **5:02**
